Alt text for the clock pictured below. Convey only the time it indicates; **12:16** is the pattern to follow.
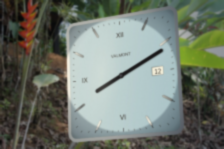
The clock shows **8:11**
